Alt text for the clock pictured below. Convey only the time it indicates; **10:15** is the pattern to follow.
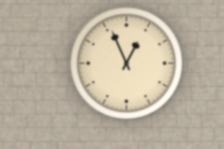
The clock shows **12:56**
